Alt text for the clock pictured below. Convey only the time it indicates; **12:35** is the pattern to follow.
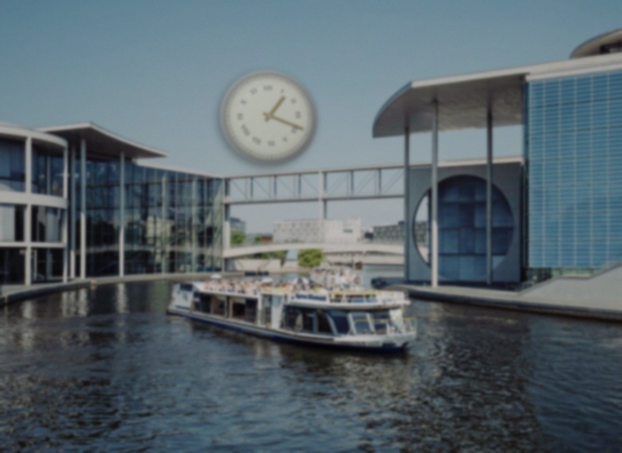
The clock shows **1:19**
